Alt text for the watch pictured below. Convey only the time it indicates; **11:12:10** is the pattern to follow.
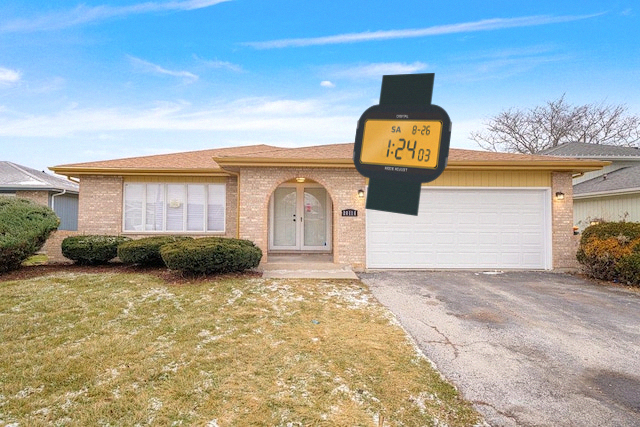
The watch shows **1:24:03**
